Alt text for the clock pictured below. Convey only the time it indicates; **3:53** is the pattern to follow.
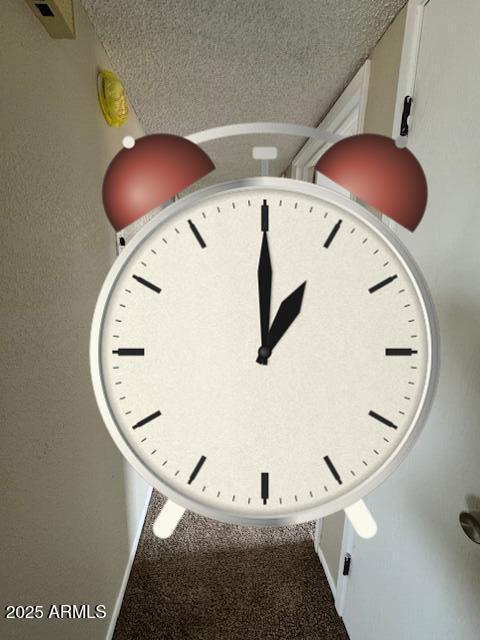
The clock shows **1:00**
